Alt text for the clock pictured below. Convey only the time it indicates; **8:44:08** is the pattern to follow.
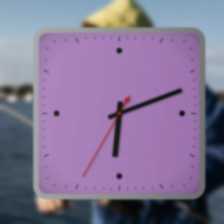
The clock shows **6:11:35**
